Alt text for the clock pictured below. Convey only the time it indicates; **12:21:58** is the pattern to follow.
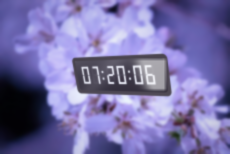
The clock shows **7:20:06**
